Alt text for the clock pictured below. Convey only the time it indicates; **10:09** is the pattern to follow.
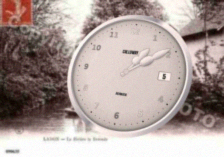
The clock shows **1:09**
